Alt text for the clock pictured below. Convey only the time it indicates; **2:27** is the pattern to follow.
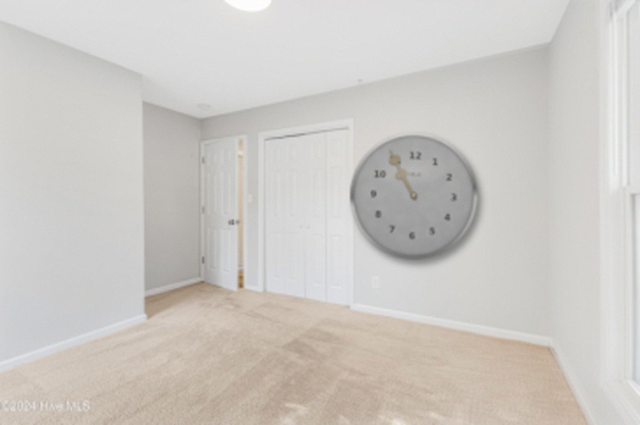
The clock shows **10:55**
